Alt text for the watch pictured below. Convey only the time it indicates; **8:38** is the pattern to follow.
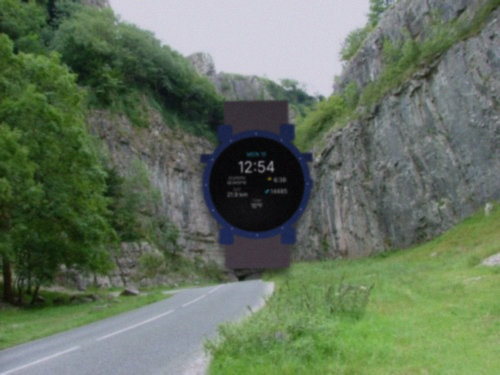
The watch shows **12:54**
